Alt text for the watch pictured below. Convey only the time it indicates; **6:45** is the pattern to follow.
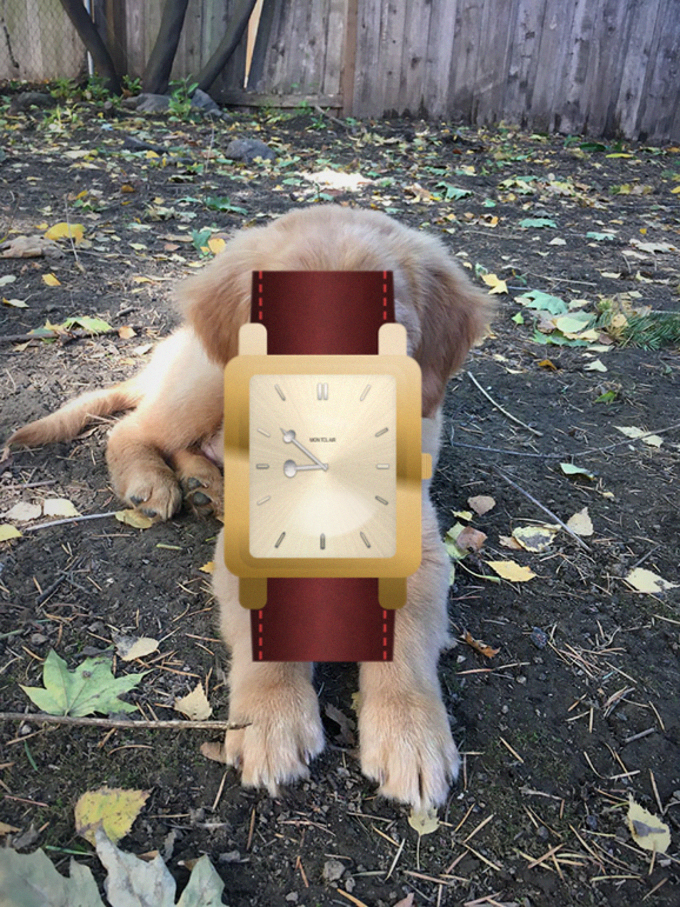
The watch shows **8:52**
